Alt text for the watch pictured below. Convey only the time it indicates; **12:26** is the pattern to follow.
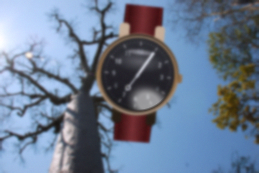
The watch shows **7:05**
